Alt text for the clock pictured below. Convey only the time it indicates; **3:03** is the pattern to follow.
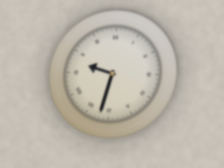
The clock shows **9:32**
